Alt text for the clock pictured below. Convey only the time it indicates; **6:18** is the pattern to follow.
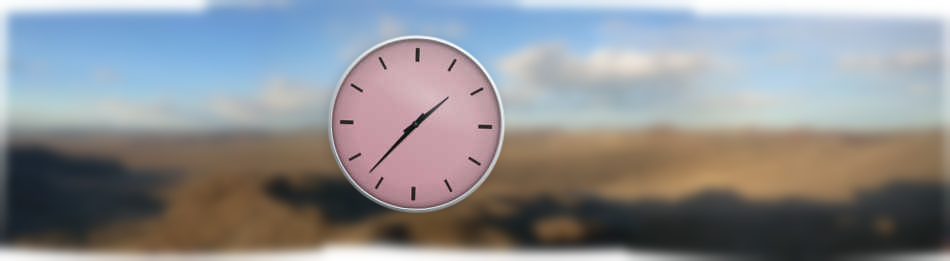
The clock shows **1:37**
